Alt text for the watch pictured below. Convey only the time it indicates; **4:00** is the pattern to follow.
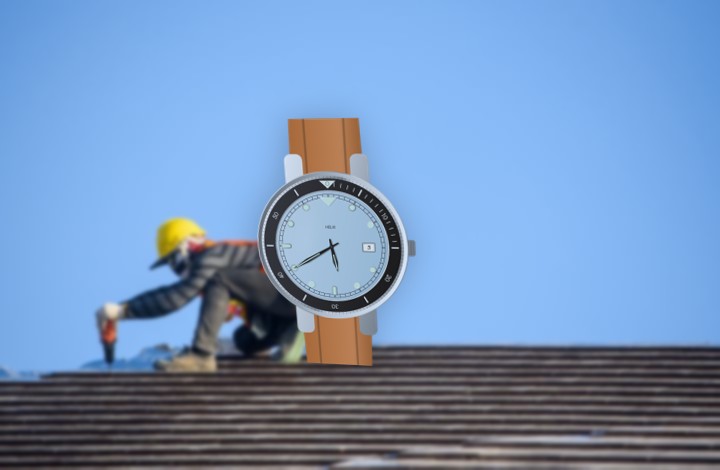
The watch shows **5:40**
